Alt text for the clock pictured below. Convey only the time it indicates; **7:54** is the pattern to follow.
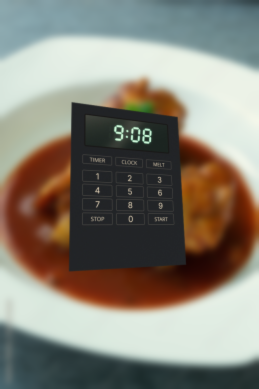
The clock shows **9:08**
